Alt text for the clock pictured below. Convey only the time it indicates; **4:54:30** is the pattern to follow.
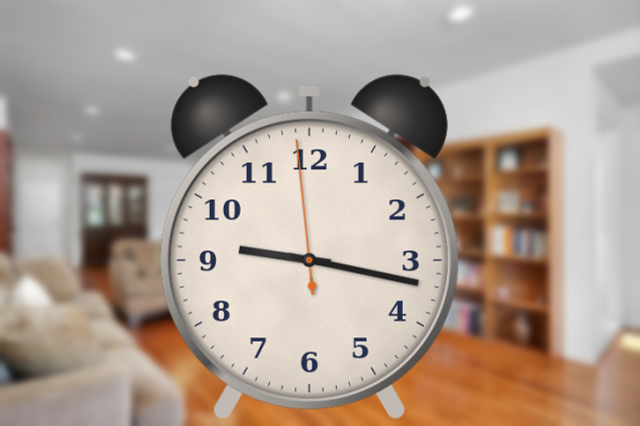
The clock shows **9:16:59**
